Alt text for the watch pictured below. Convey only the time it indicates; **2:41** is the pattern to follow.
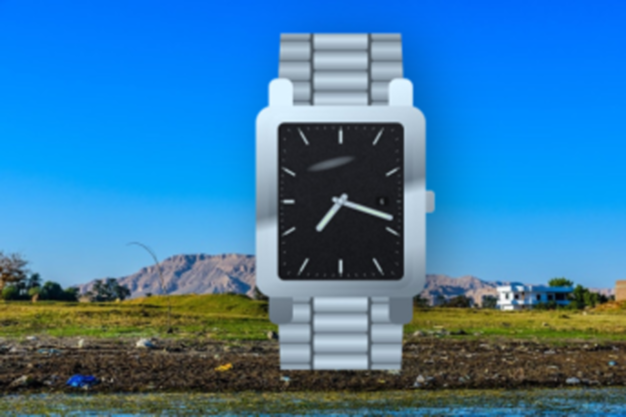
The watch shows **7:18**
